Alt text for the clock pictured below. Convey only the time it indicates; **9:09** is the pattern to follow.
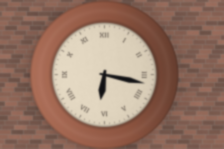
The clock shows **6:17**
